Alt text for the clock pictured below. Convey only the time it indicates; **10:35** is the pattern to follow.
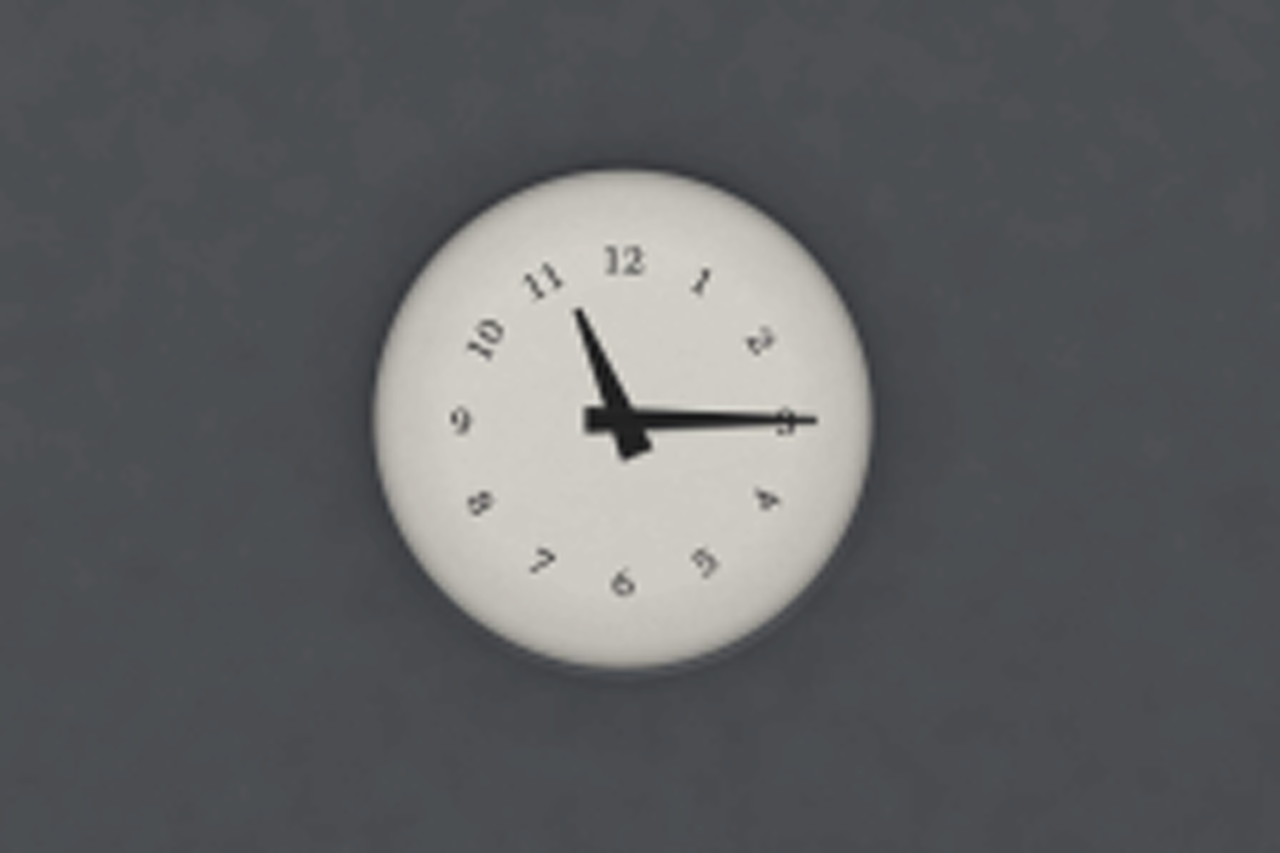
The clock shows **11:15**
